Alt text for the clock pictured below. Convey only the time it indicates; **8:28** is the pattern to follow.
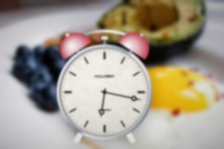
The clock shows **6:17**
